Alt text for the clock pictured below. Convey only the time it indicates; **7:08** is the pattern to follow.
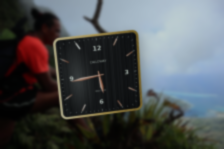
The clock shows **5:44**
